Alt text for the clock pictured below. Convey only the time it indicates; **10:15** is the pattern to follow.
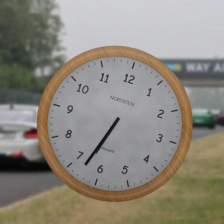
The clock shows **6:33**
